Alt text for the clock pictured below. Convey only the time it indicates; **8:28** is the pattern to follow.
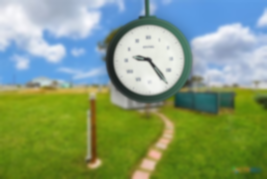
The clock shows **9:24**
